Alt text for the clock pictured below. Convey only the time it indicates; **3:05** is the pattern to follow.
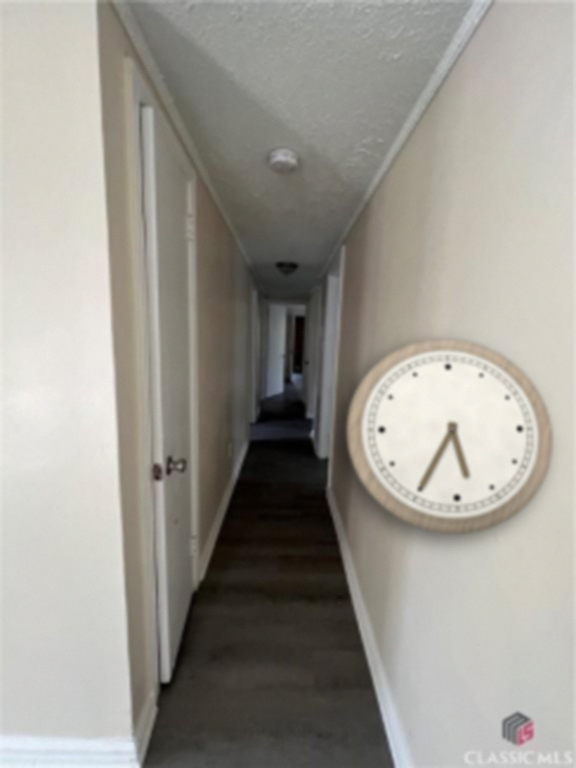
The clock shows **5:35**
